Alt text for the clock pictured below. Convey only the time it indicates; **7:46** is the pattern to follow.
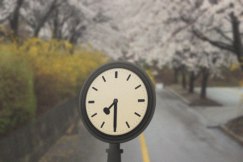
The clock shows **7:30**
